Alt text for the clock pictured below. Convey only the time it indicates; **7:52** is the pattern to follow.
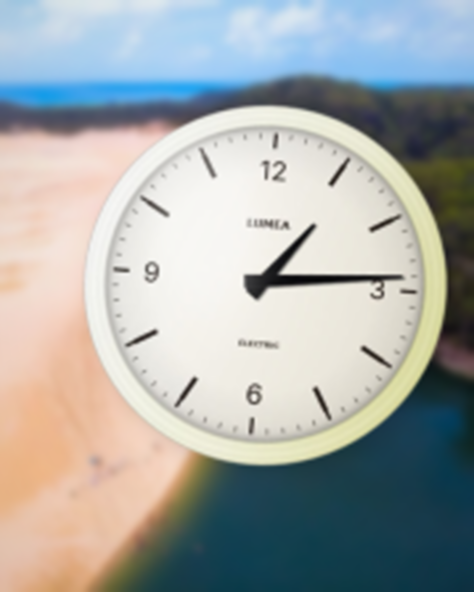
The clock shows **1:14**
